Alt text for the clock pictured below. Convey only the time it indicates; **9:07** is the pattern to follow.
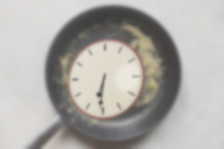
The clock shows **6:31**
